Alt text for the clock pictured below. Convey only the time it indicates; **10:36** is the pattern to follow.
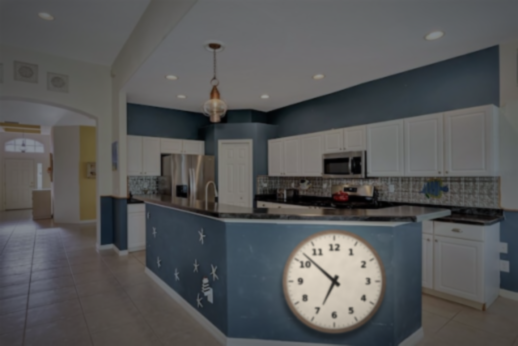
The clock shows **6:52**
